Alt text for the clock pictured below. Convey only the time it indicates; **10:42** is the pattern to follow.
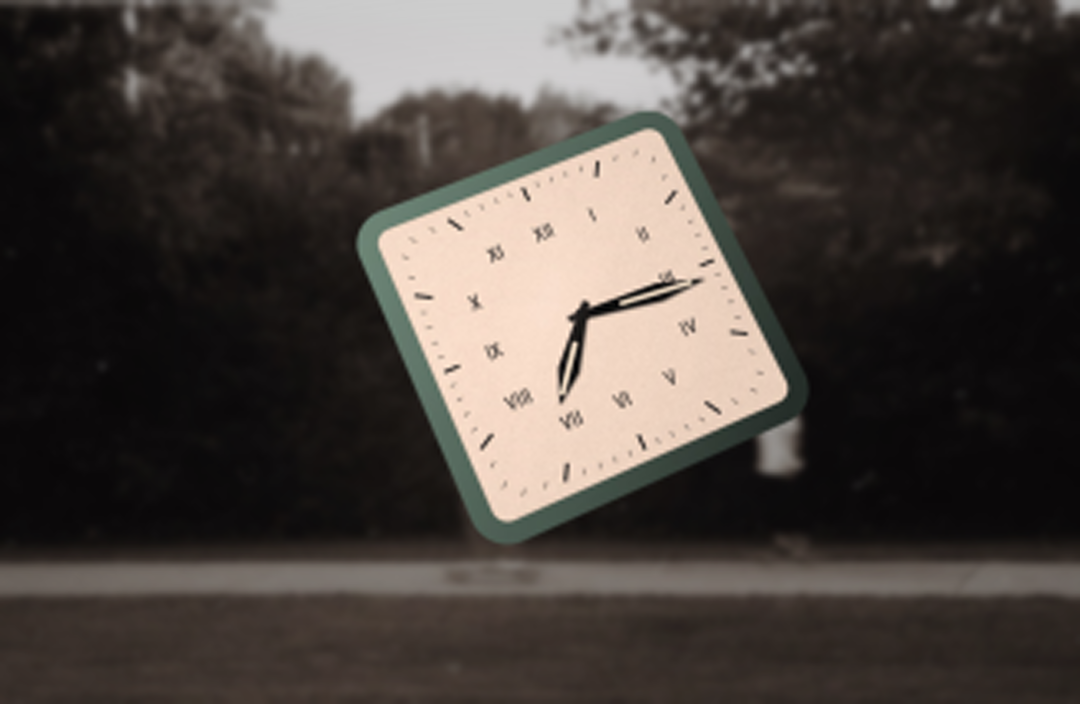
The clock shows **7:16**
